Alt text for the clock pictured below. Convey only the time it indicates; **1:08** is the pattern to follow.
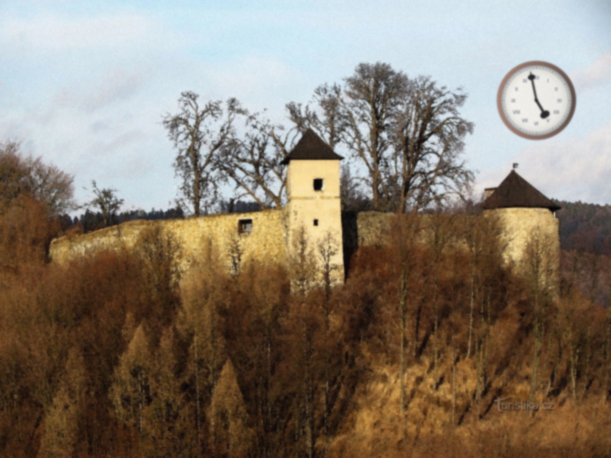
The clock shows **4:58**
